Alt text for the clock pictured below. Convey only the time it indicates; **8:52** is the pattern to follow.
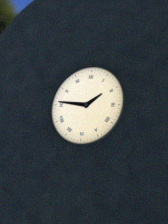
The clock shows **1:46**
